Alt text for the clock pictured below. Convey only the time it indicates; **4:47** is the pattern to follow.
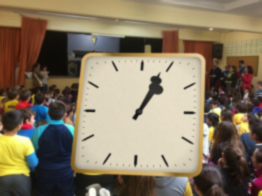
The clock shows **1:04**
